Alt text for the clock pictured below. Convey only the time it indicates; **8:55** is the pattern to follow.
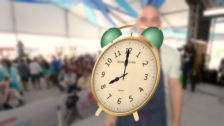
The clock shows **8:00**
